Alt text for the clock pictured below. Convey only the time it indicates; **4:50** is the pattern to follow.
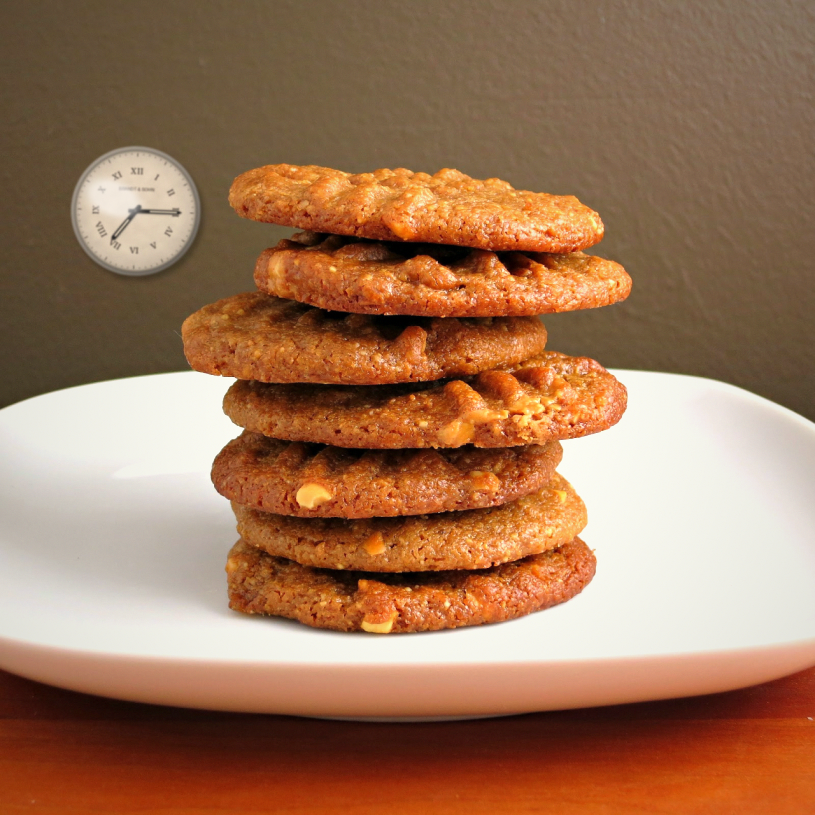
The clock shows **7:15**
